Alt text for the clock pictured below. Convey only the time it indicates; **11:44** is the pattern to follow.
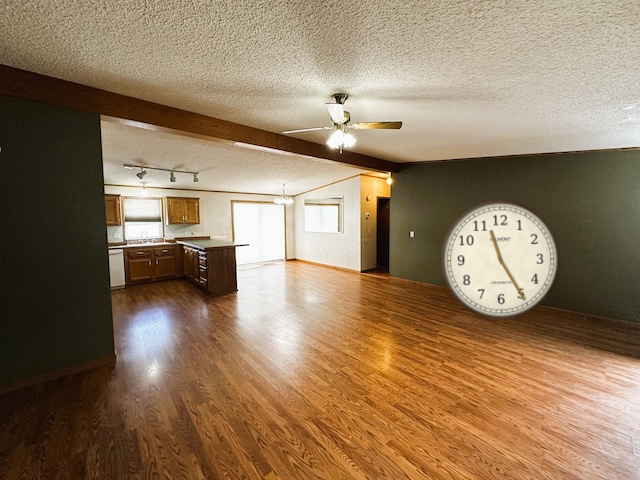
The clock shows **11:25**
